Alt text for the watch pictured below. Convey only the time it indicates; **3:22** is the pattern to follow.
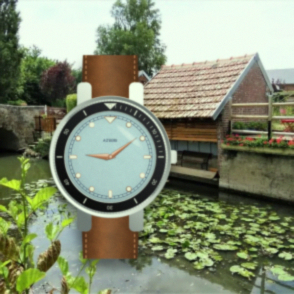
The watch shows **9:09**
